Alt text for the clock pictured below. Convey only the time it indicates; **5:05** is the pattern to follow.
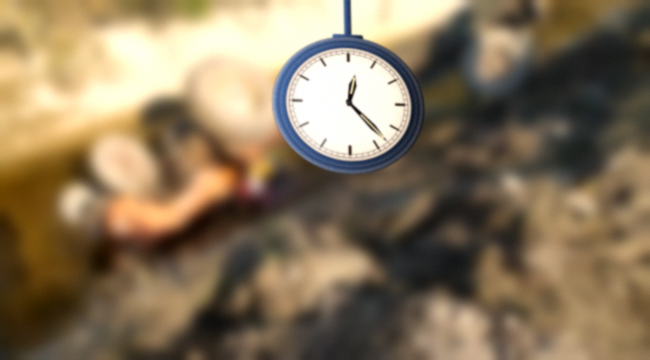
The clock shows **12:23**
